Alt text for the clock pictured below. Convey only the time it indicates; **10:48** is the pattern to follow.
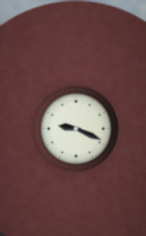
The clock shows **9:19**
